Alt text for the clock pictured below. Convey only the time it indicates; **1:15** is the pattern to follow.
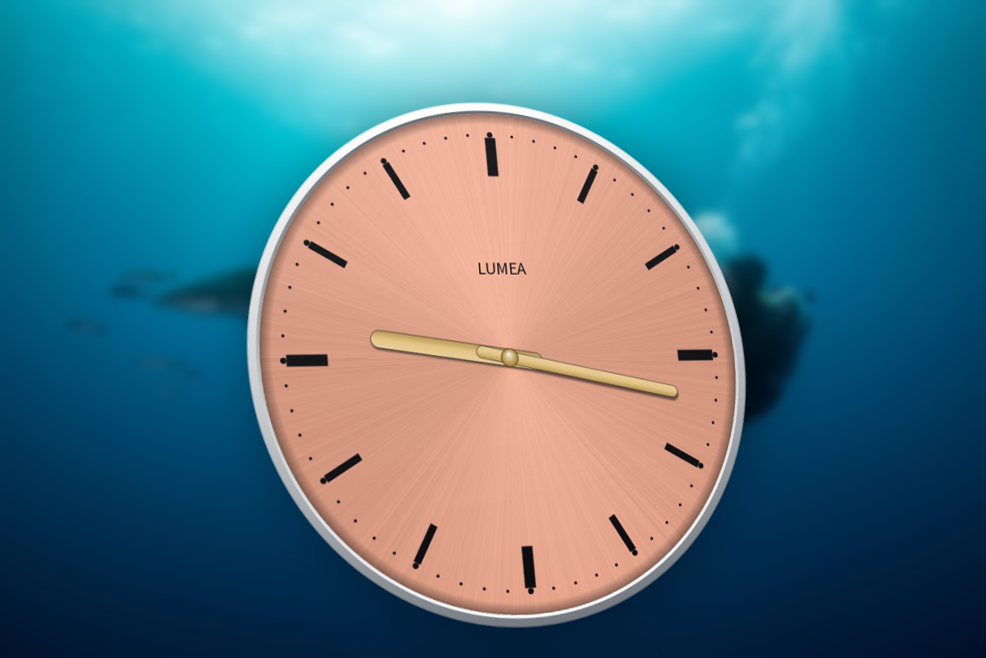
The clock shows **9:17**
